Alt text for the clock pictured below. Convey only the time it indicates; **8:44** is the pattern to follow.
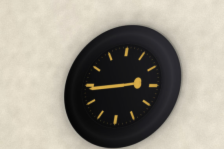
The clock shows **2:44**
